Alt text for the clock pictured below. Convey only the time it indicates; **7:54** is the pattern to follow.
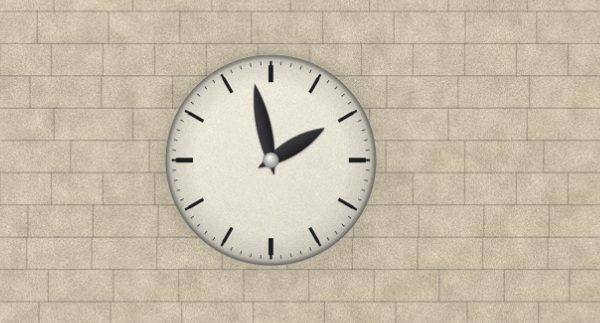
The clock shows **1:58**
